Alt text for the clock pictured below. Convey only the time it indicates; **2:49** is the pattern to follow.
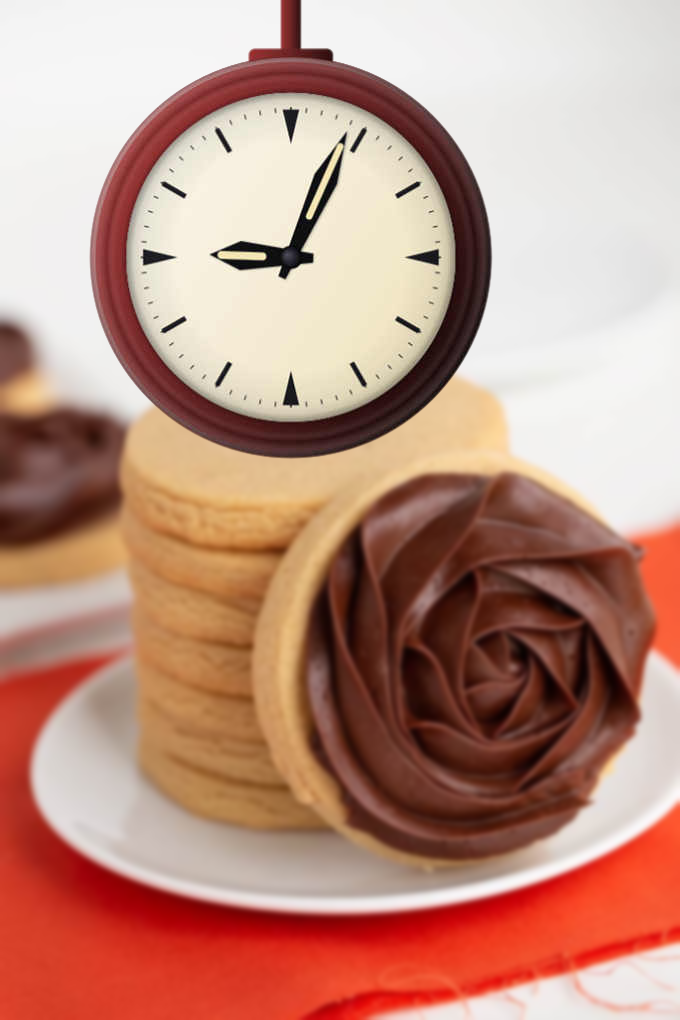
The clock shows **9:04**
